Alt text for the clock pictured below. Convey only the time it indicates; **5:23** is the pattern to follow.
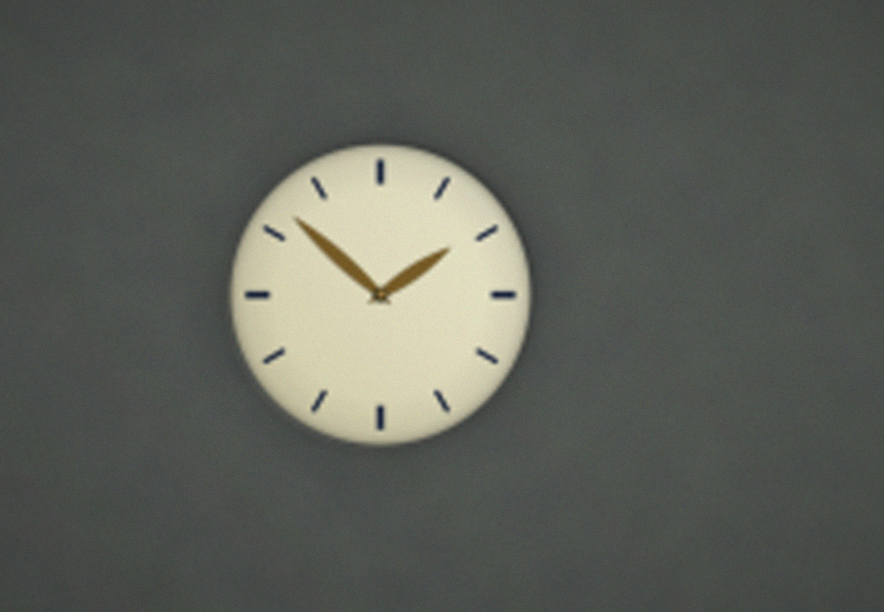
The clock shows **1:52**
